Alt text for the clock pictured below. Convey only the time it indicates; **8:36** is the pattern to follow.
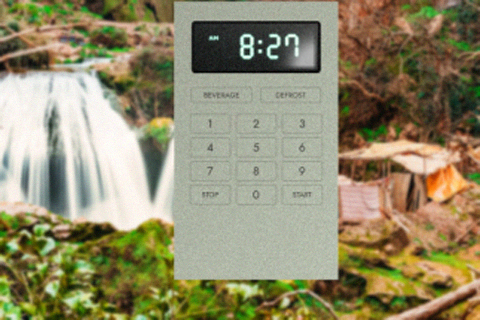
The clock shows **8:27**
